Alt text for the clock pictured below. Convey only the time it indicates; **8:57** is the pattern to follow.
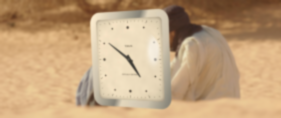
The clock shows **4:51**
